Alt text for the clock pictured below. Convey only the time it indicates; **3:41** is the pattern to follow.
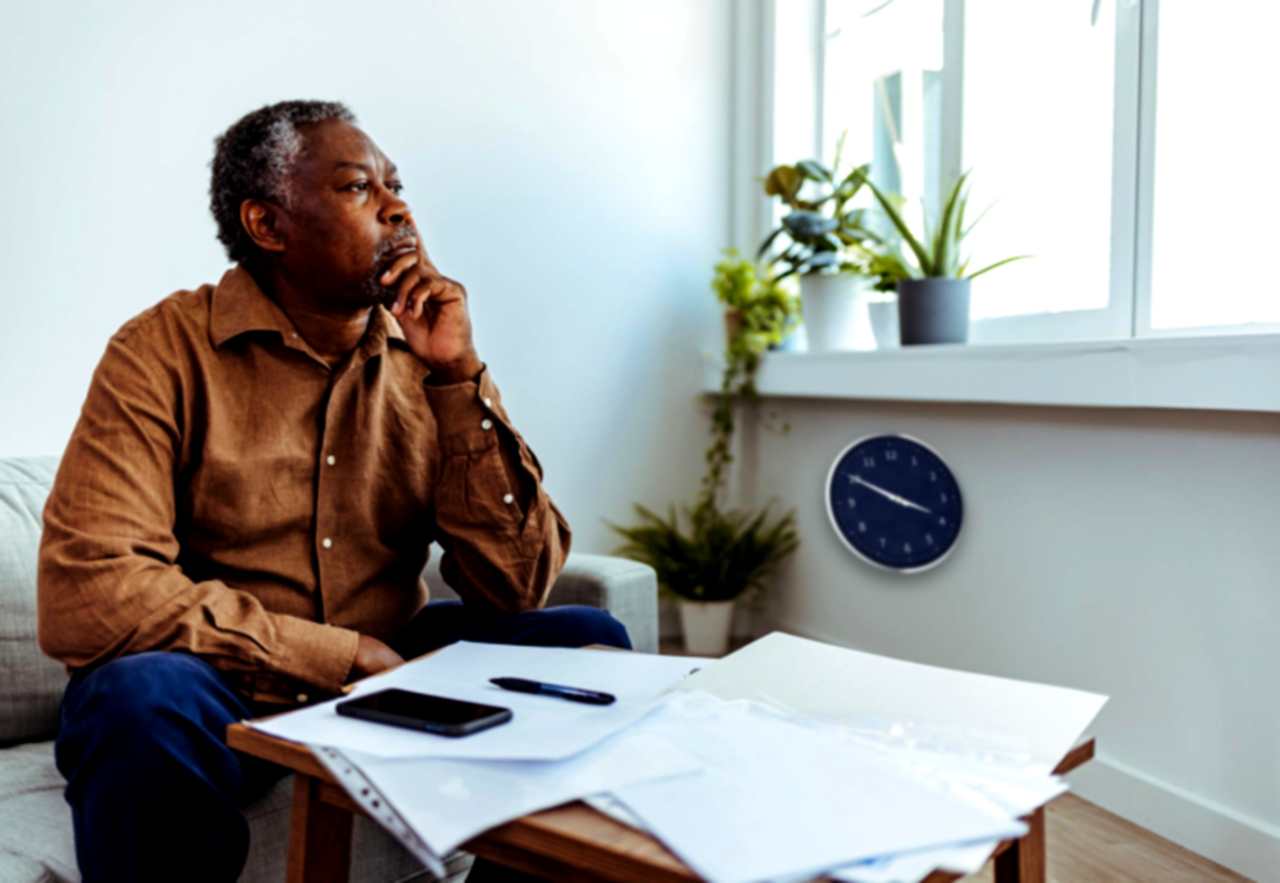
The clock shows **3:50**
